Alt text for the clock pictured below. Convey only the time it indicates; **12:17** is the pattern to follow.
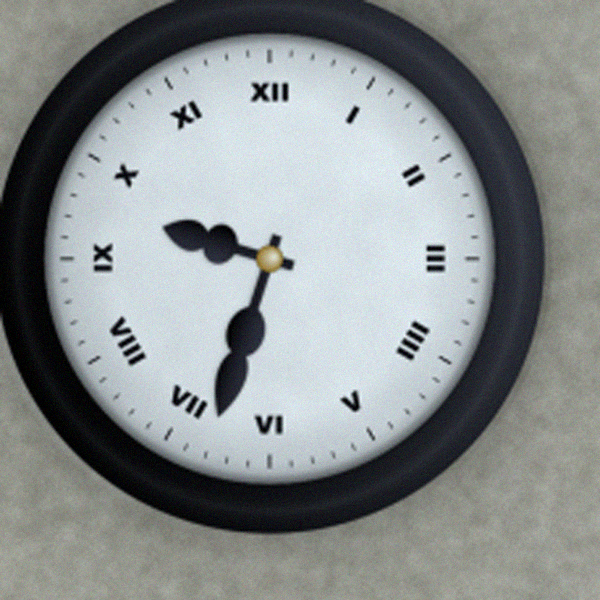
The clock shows **9:33**
